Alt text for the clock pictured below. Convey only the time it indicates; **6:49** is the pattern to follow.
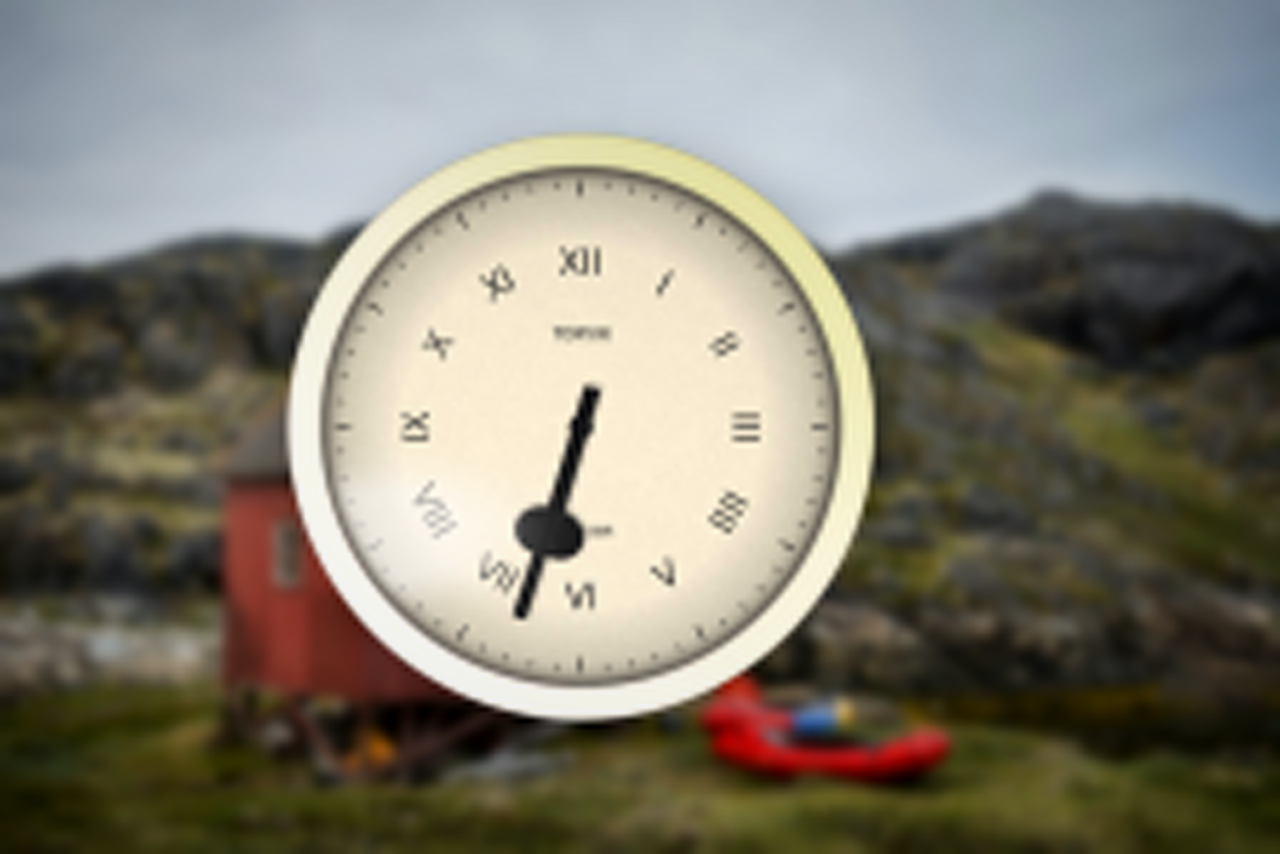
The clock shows **6:33**
